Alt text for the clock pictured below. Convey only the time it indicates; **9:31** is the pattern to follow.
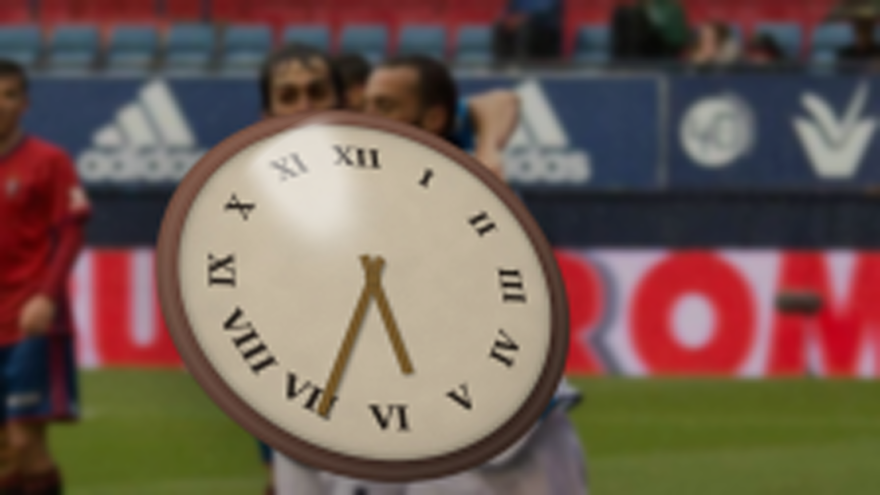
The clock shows **5:34**
